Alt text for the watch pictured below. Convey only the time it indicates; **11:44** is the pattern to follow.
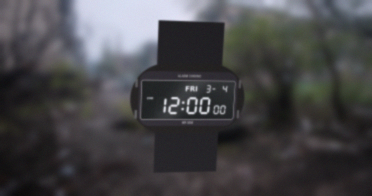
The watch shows **12:00**
